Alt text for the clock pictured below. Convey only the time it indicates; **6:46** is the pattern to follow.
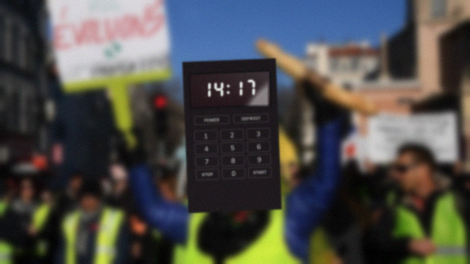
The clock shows **14:17**
